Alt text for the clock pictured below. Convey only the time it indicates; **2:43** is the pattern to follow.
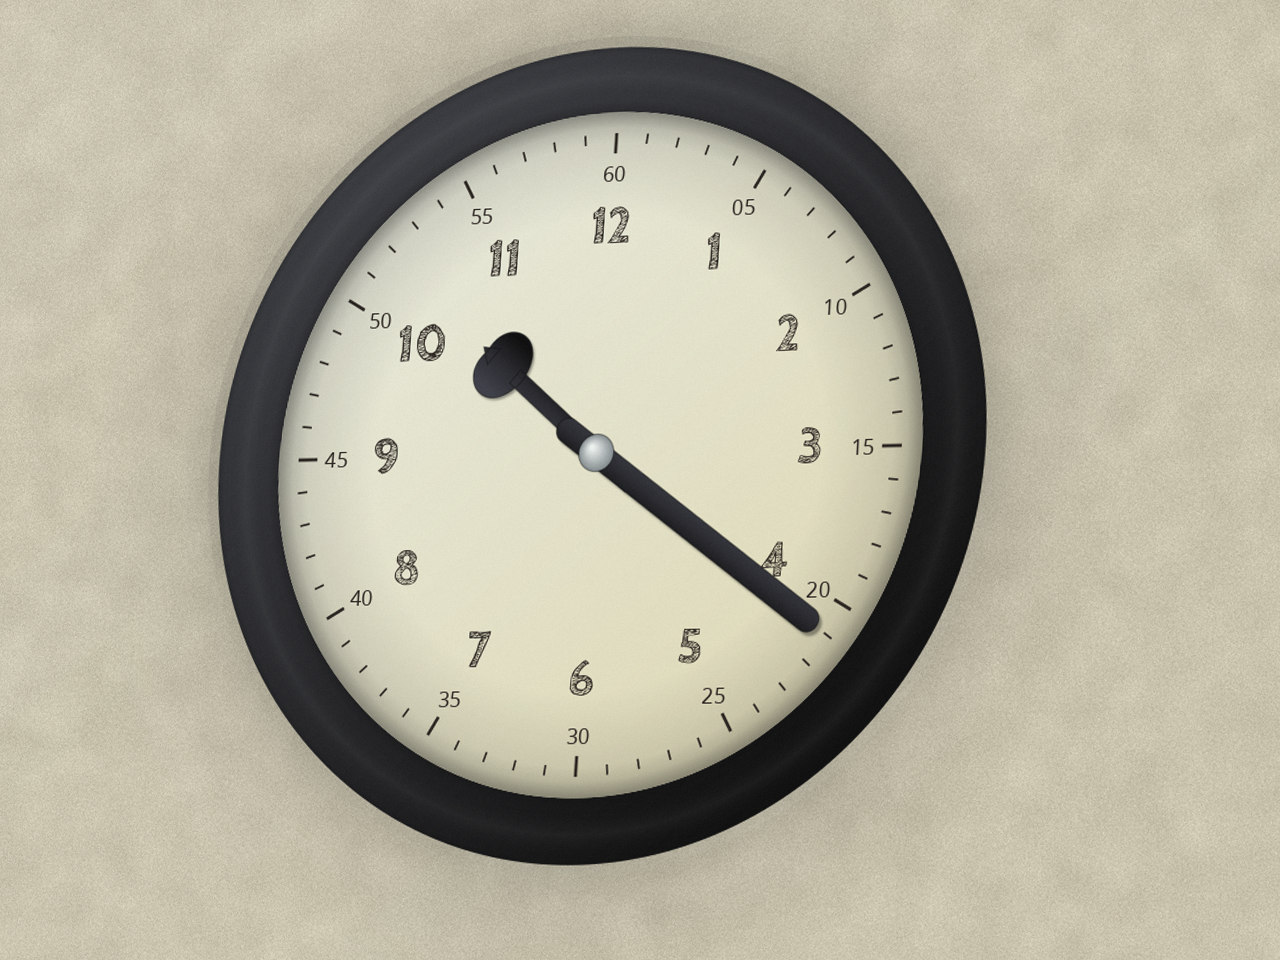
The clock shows **10:21**
